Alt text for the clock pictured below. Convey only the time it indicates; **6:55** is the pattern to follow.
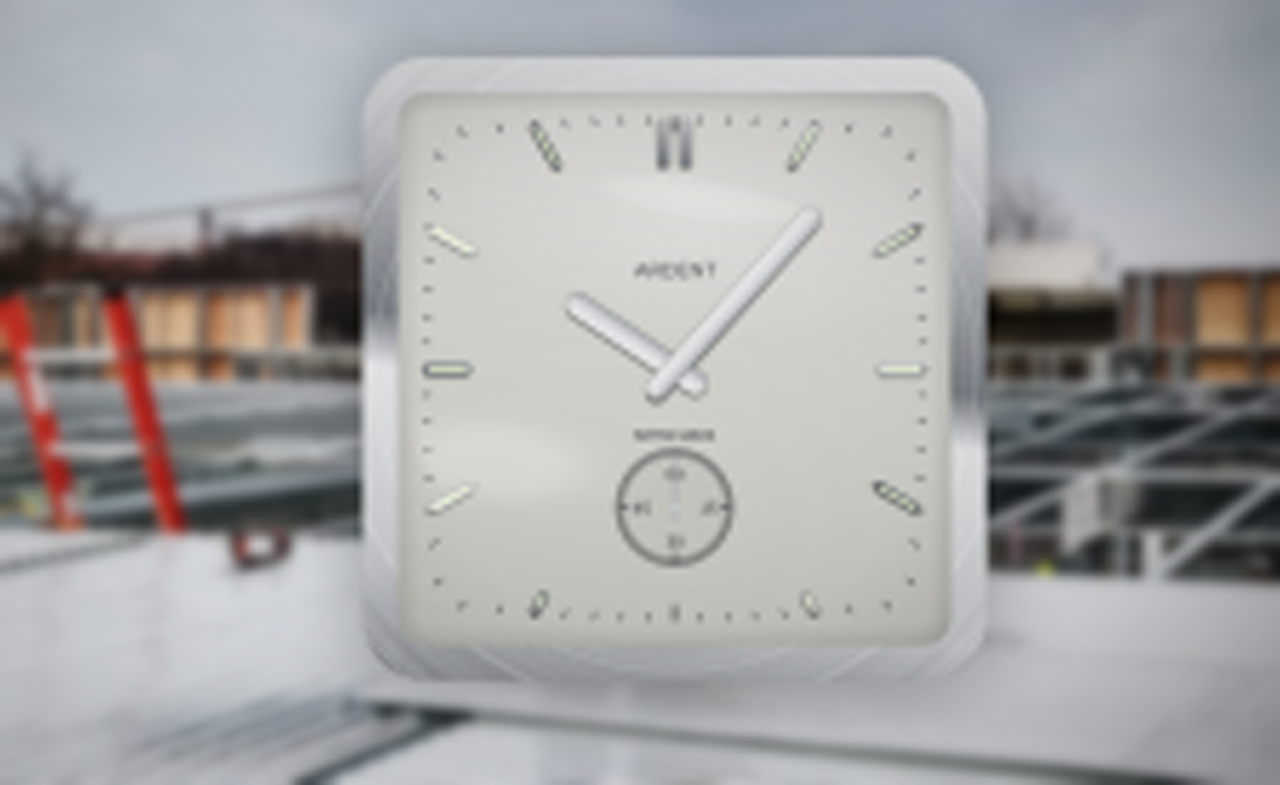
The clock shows **10:07**
